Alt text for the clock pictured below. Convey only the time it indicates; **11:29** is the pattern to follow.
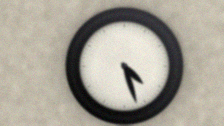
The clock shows **4:27**
